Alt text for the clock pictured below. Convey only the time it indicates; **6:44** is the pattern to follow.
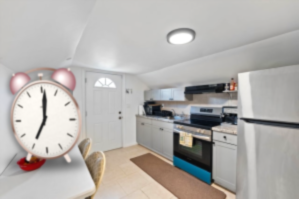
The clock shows **7:01**
